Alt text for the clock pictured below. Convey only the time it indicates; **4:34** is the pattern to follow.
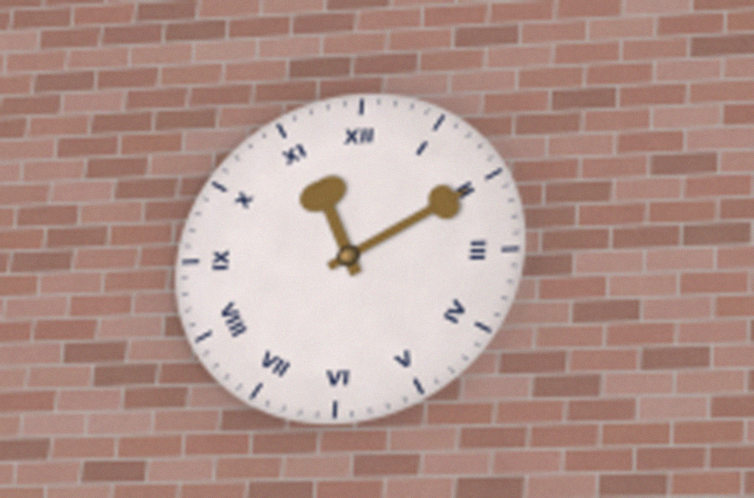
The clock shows **11:10**
